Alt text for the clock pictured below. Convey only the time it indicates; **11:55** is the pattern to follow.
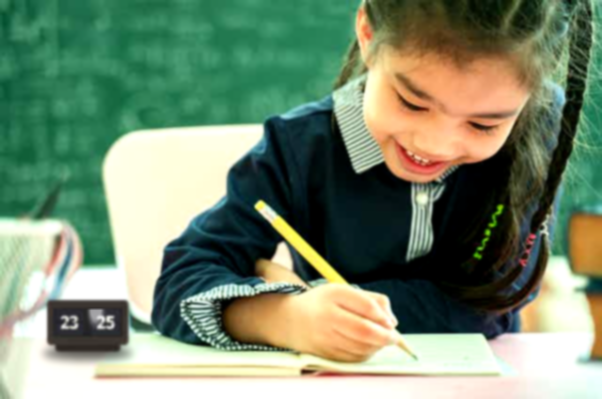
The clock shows **23:25**
